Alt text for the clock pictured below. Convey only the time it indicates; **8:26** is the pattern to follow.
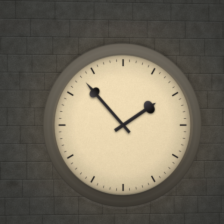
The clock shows **1:53**
